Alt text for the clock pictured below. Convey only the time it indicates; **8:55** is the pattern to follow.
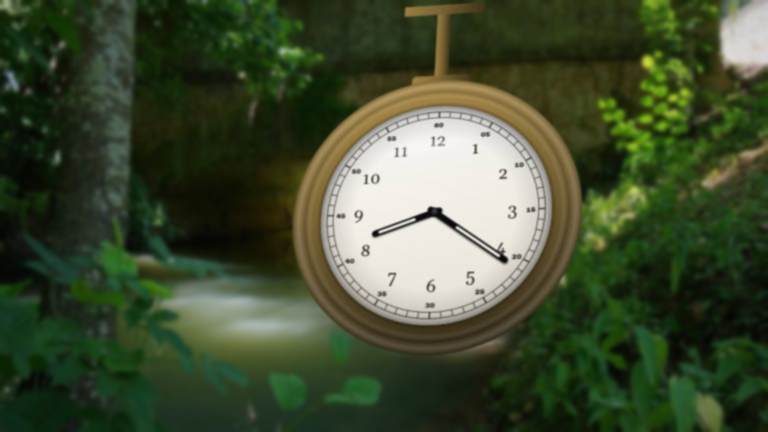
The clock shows **8:21**
